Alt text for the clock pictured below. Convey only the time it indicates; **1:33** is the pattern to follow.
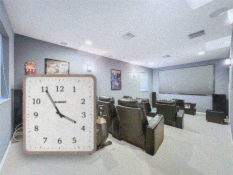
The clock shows **3:55**
